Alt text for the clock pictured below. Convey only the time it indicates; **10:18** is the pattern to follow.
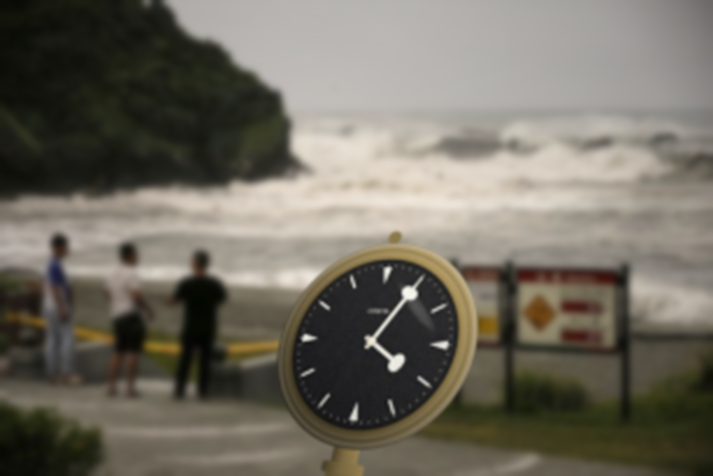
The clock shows **4:05**
